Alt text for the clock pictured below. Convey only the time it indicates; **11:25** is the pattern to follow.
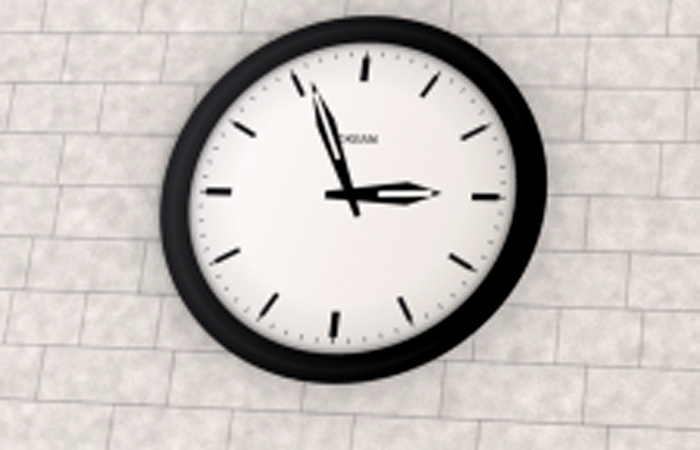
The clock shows **2:56**
